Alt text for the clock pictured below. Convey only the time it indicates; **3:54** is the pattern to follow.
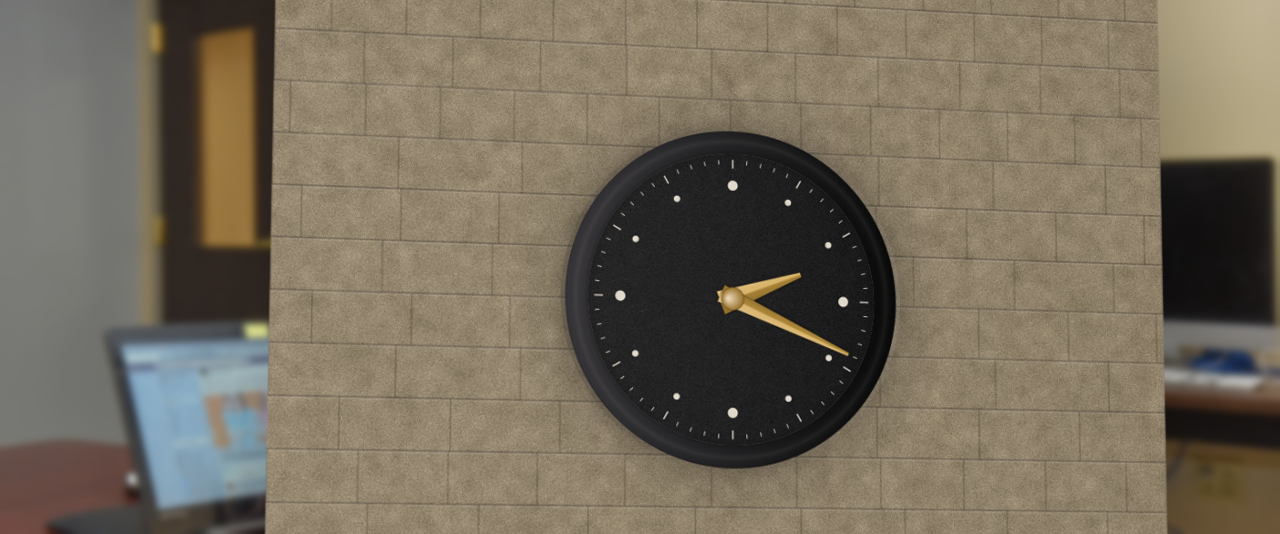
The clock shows **2:19**
